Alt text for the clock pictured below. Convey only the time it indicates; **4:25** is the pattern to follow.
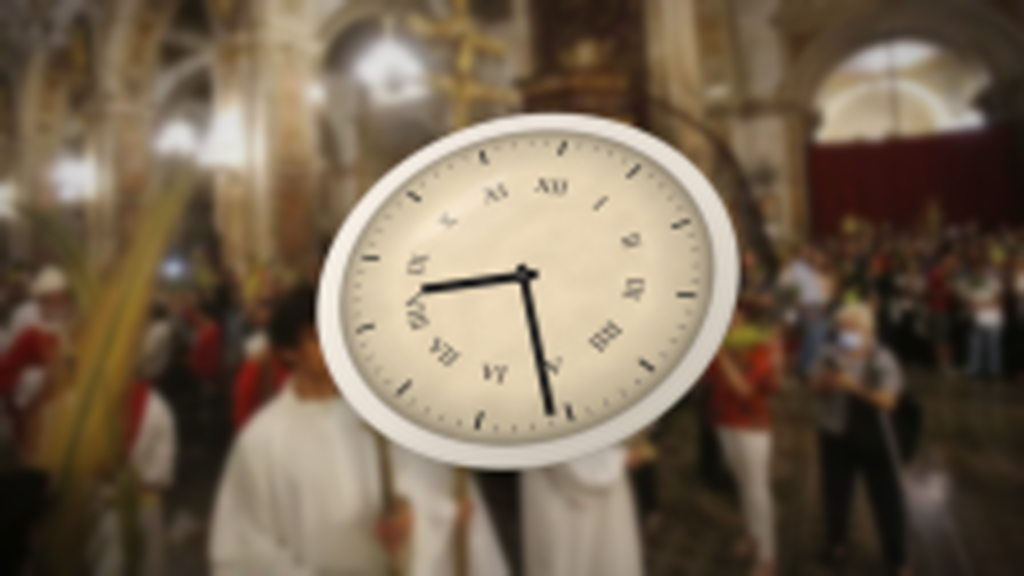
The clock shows **8:26**
